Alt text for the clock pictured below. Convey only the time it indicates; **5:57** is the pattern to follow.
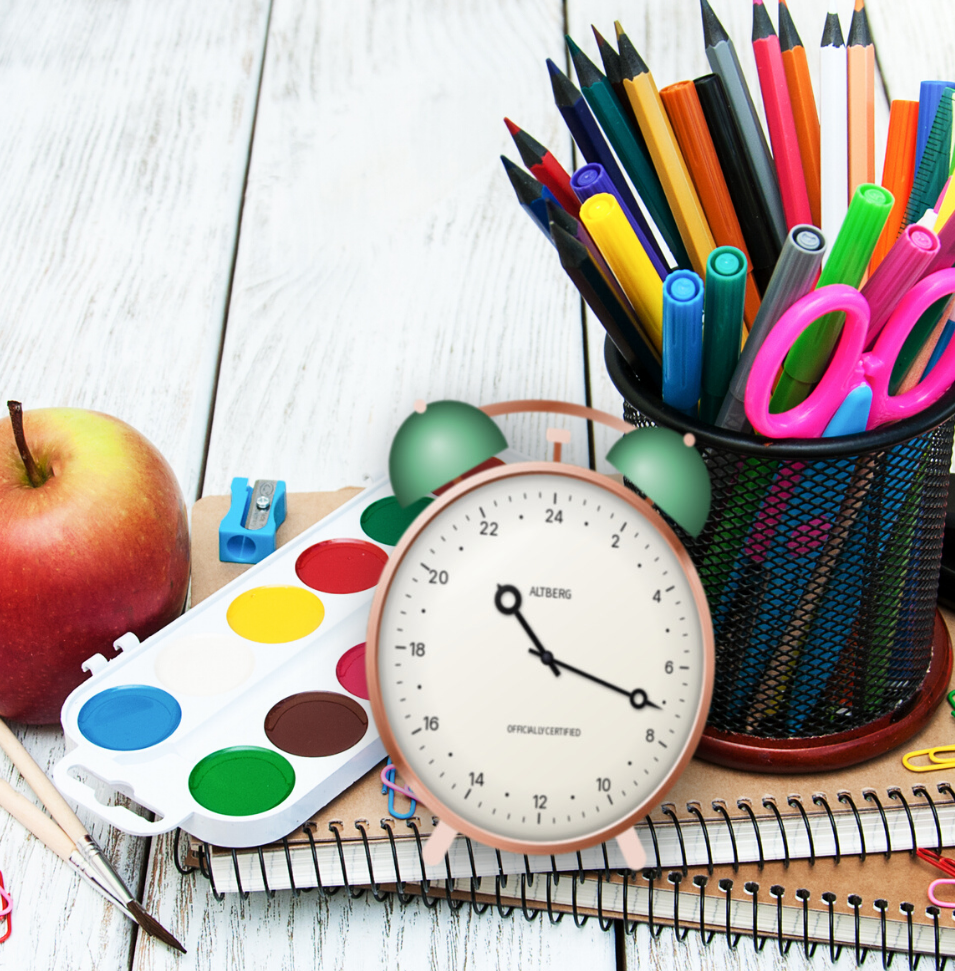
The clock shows **21:18**
